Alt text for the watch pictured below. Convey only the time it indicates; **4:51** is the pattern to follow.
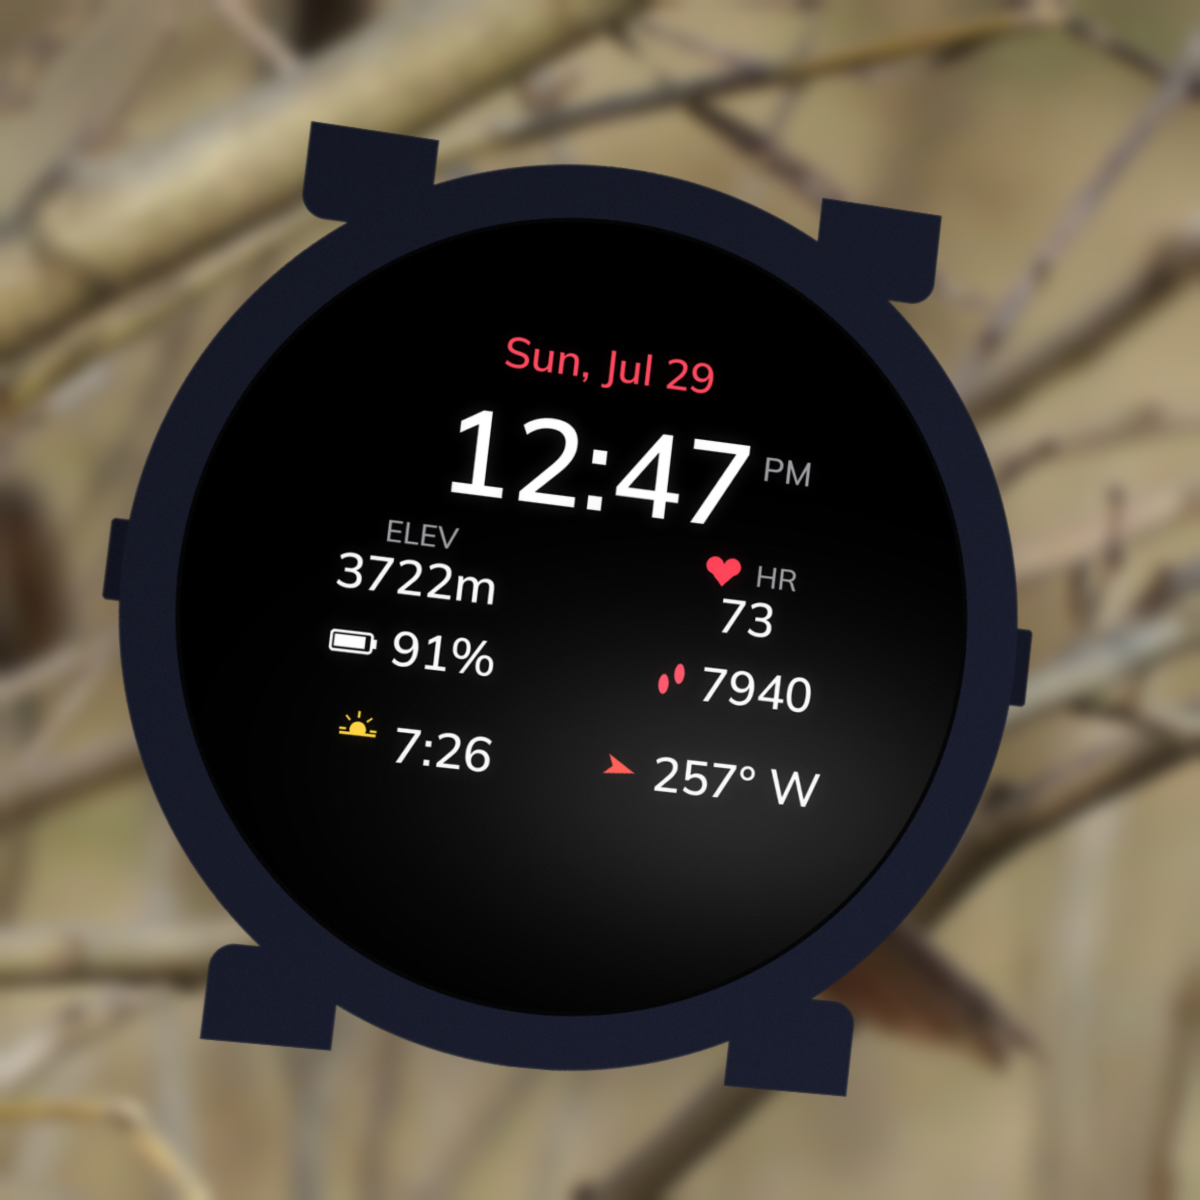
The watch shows **12:47**
